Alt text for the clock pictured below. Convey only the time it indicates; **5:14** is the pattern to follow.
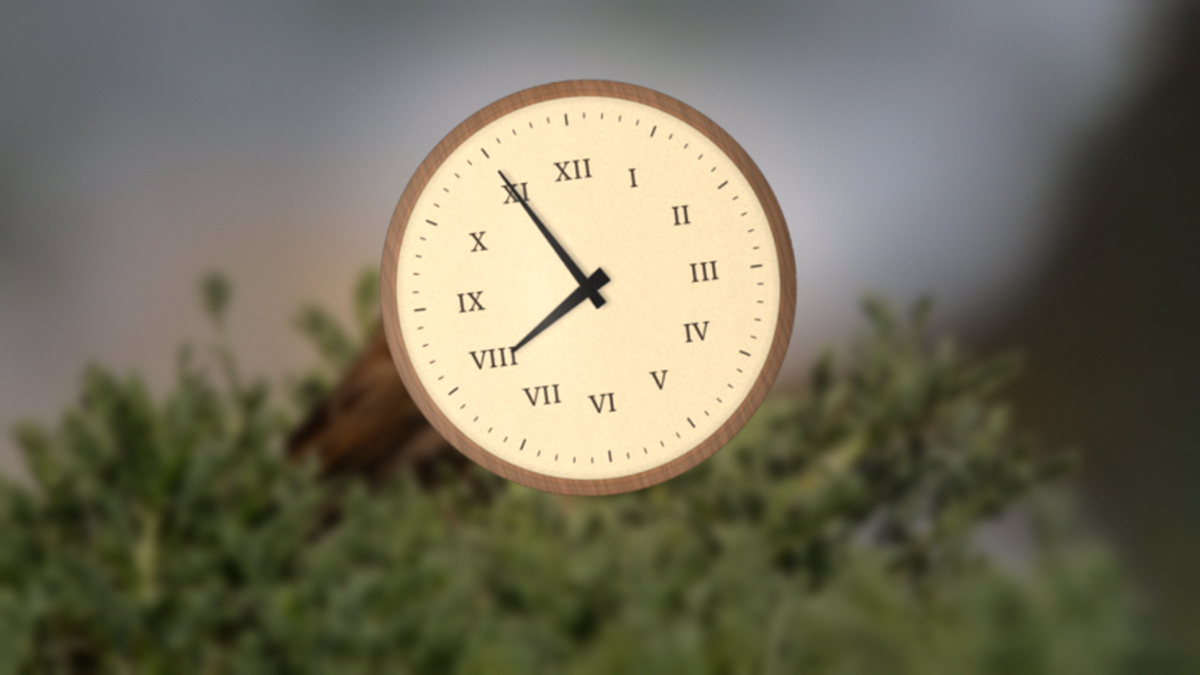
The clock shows **7:55**
